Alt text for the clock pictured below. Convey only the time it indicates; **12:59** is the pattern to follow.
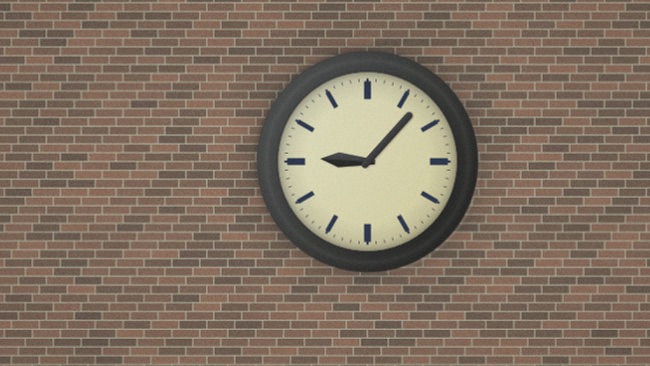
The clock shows **9:07**
